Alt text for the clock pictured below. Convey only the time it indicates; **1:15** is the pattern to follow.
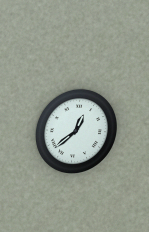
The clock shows **12:38**
